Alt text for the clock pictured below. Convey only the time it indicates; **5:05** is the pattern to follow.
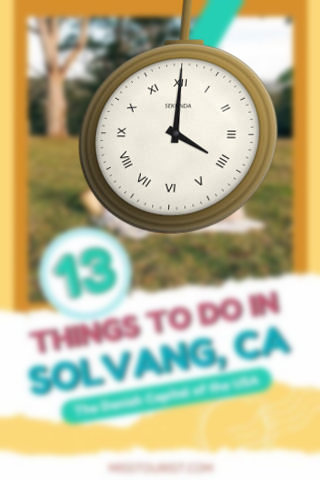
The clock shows **4:00**
